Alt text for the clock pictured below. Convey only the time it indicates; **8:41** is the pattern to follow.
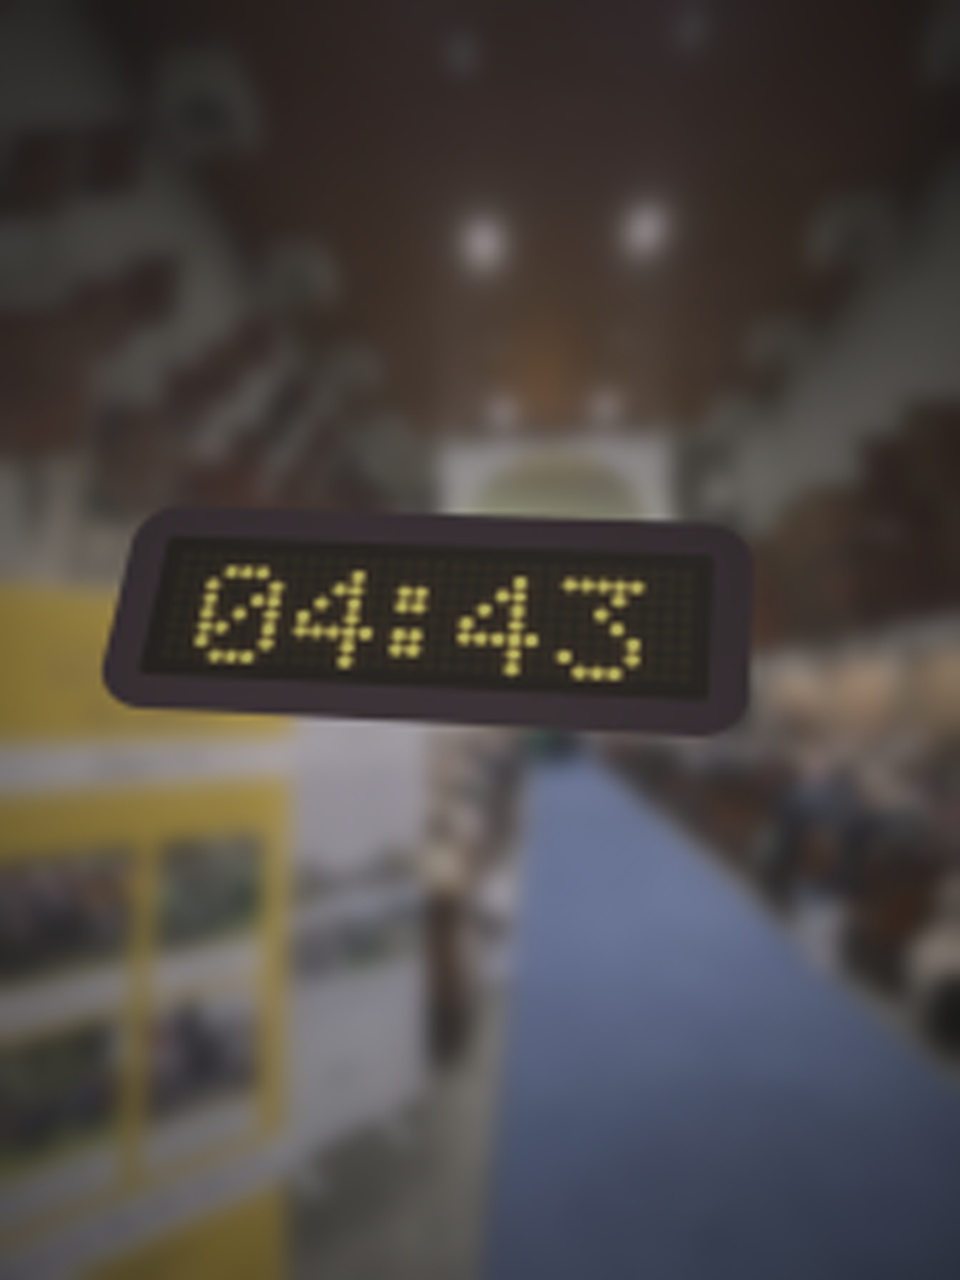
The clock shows **4:43**
